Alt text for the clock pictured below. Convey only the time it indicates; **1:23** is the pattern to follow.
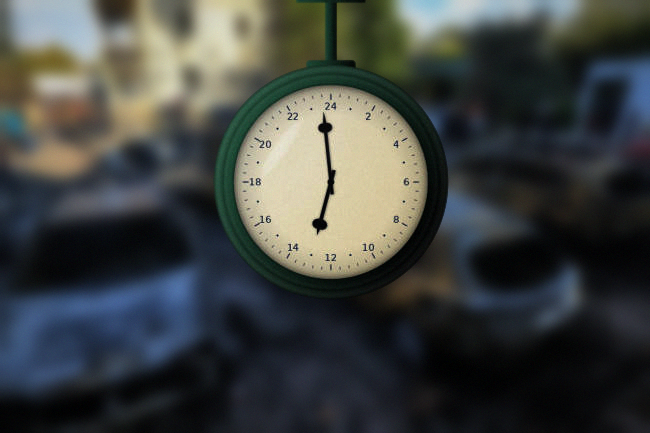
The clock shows **12:59**
